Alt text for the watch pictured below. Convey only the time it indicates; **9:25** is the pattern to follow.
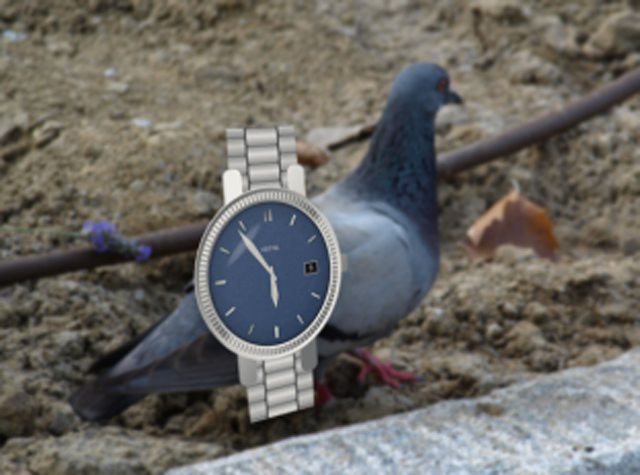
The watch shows **5:54**
